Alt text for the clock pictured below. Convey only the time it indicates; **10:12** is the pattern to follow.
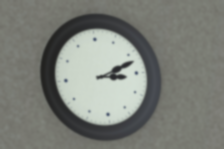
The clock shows **3:12**
